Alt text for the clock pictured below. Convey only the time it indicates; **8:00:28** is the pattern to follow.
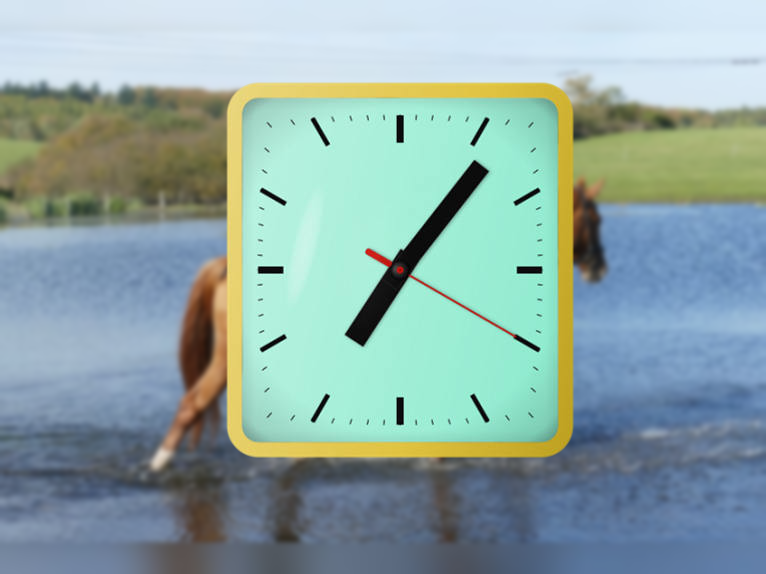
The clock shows **7:06:20**
